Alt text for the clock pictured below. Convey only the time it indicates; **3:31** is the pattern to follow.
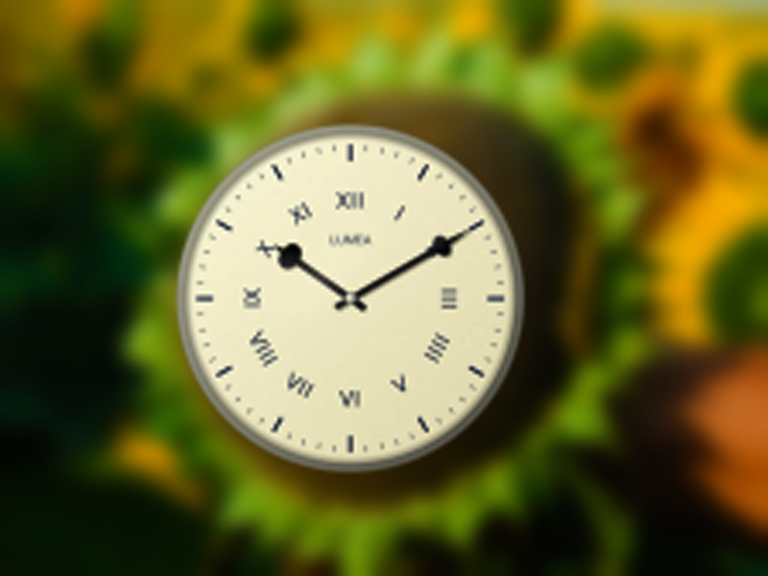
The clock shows **10:10**
